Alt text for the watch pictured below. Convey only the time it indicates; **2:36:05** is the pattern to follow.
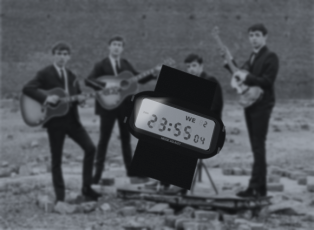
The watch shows **23:55:04**
